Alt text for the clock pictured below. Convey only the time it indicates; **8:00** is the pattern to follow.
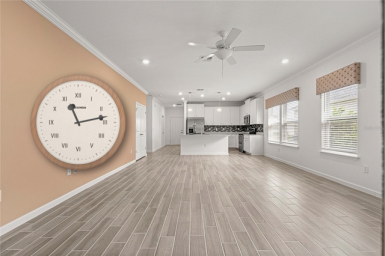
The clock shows **11:13**
